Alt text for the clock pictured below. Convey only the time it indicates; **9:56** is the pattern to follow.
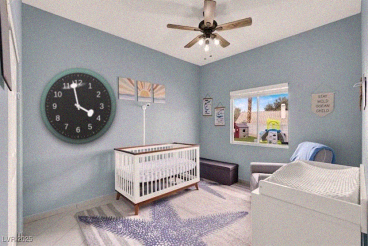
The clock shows **3:58**
